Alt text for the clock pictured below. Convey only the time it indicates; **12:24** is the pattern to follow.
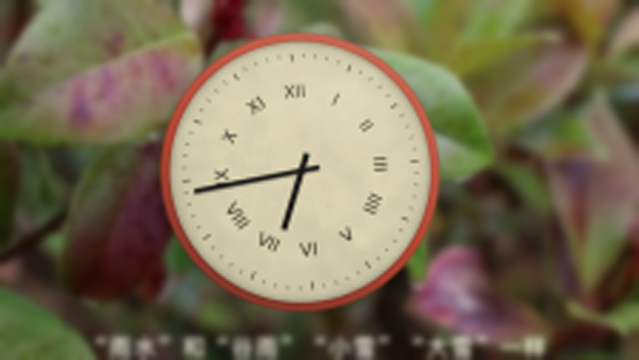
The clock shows **6:44**
